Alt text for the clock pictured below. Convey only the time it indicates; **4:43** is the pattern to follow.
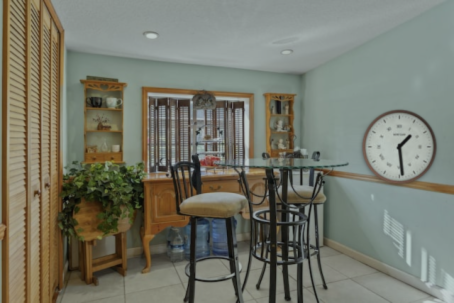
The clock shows **1:29**
